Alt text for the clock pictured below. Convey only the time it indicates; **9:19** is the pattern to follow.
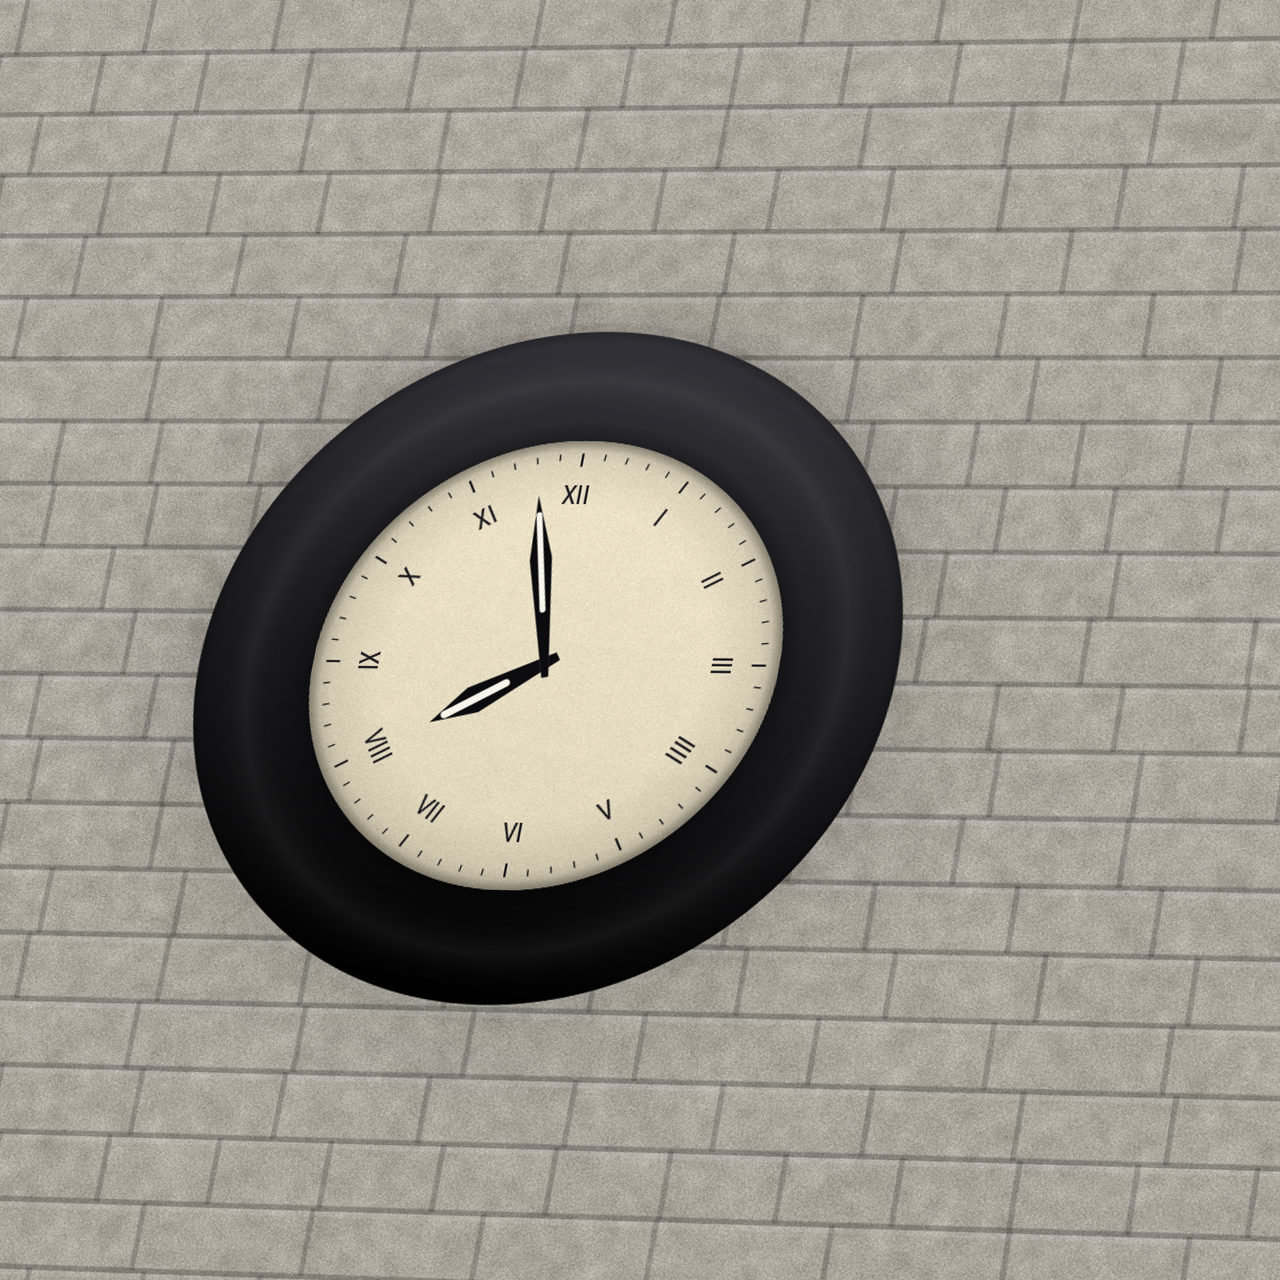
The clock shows **7:58**
